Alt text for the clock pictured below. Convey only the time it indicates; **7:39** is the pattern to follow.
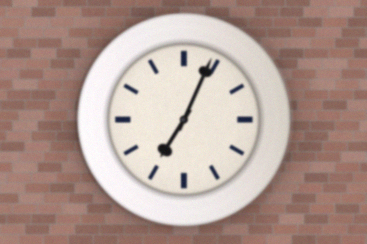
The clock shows **7:04**
